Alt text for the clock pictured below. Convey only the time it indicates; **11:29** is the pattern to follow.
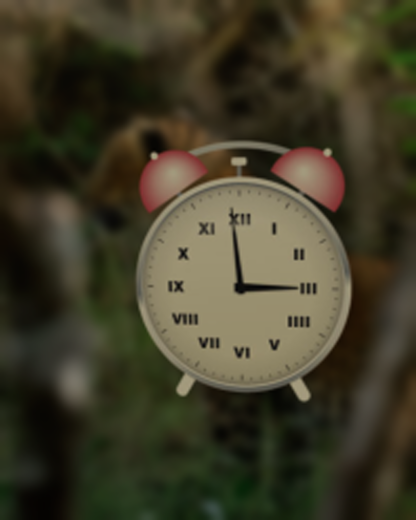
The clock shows **2:59**
